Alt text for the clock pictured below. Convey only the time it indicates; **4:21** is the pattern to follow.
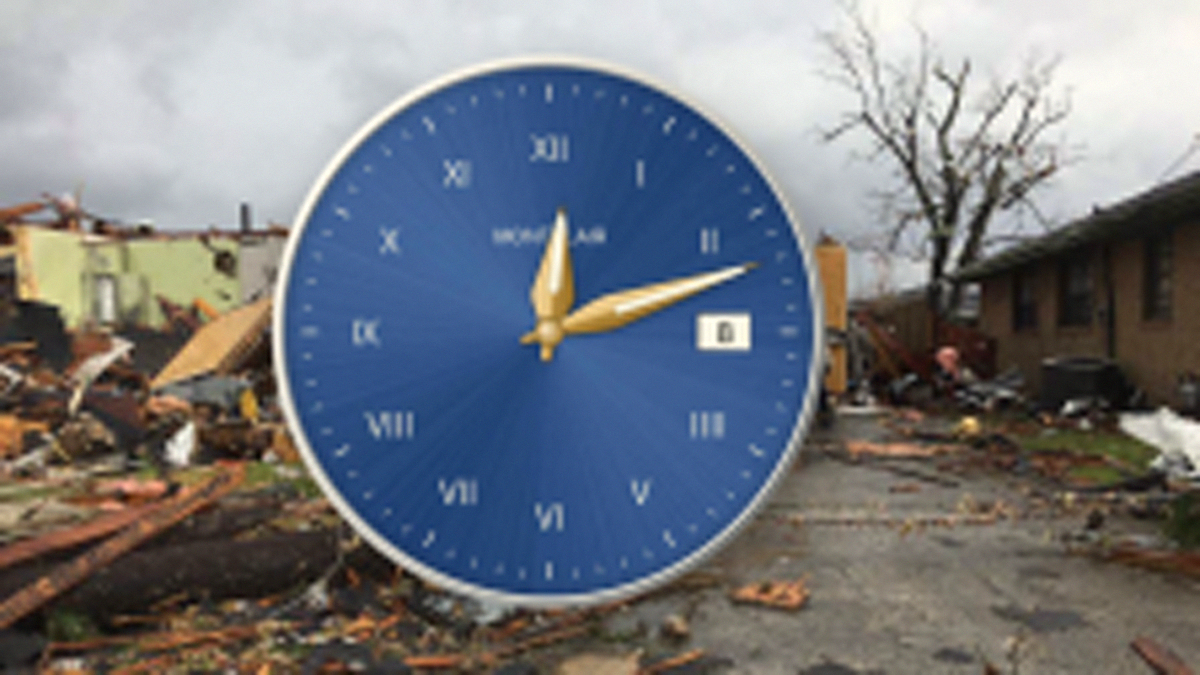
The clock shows **12:12**
